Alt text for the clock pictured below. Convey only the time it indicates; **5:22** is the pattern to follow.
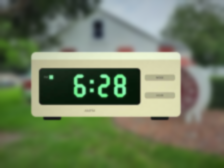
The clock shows **6:28**
